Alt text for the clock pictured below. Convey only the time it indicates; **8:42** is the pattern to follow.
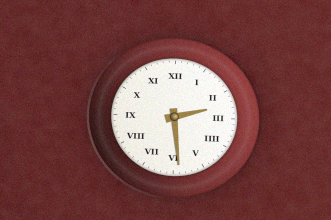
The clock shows **2:29**
